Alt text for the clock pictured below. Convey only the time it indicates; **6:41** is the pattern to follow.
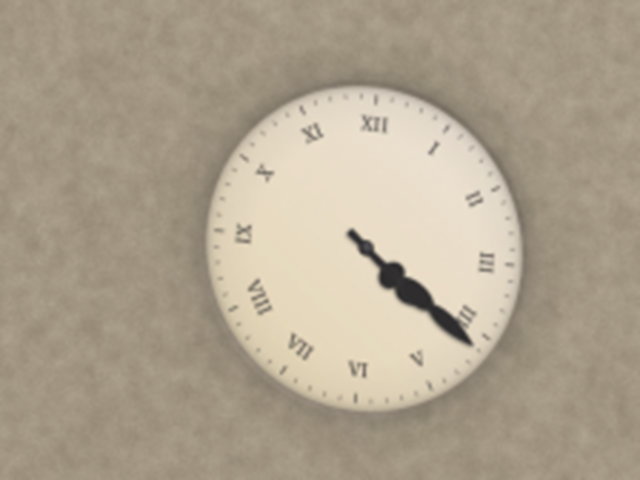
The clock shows **4:21**
